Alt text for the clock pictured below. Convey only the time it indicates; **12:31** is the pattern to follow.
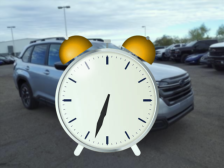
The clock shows **6:33**
